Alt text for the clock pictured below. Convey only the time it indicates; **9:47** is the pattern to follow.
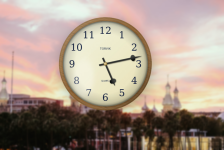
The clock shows **5:13**
